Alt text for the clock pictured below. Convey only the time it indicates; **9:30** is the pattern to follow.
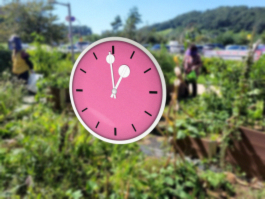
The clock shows **12:59**
